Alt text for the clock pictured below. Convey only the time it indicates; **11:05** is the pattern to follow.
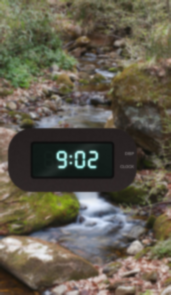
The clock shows **9:02**
